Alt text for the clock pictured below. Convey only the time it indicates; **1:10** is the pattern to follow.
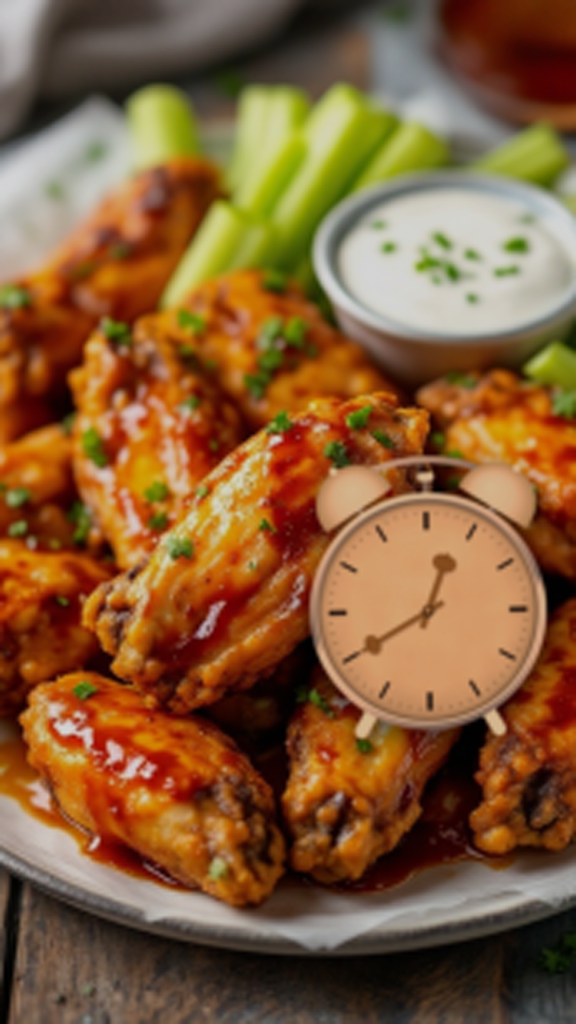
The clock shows **12:40**
